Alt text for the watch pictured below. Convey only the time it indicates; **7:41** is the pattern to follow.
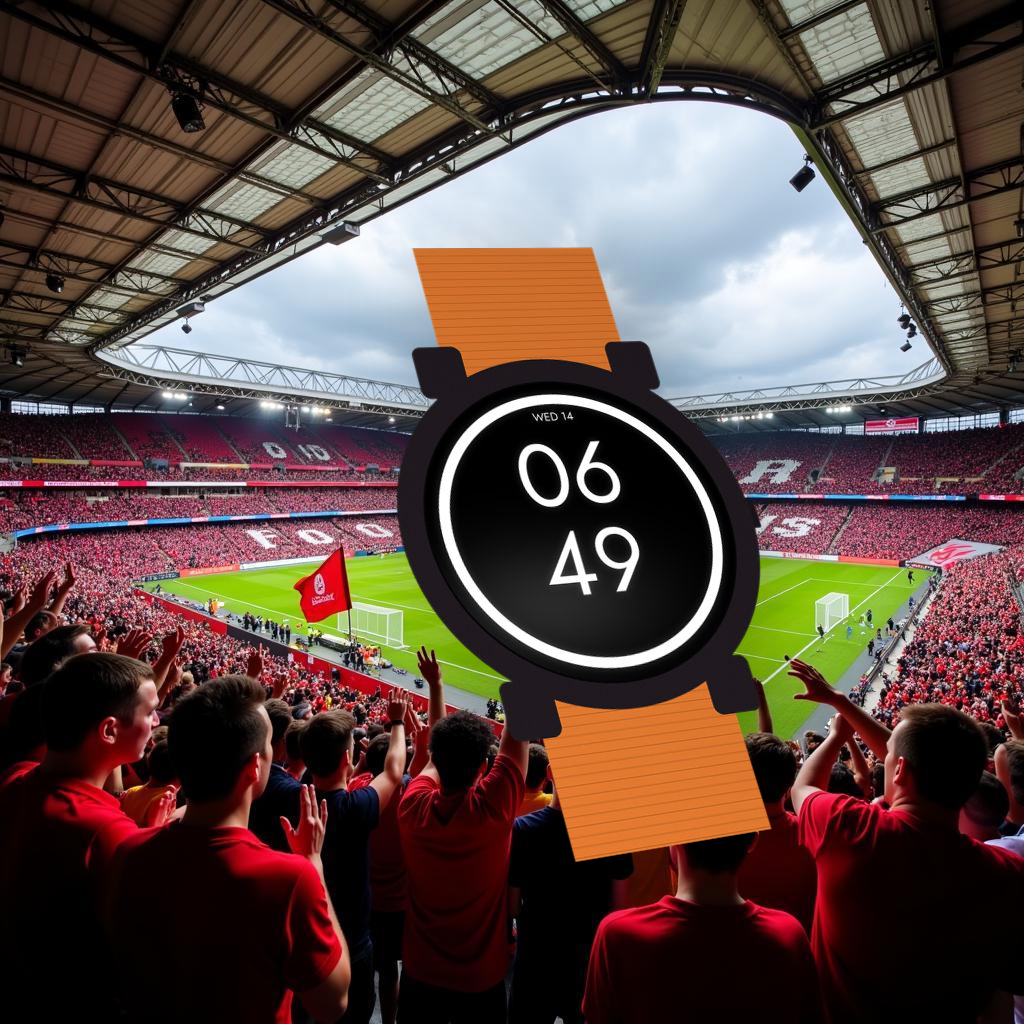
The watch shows **6:49**
